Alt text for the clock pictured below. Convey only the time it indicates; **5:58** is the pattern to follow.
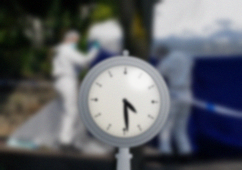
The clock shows **4:29**
